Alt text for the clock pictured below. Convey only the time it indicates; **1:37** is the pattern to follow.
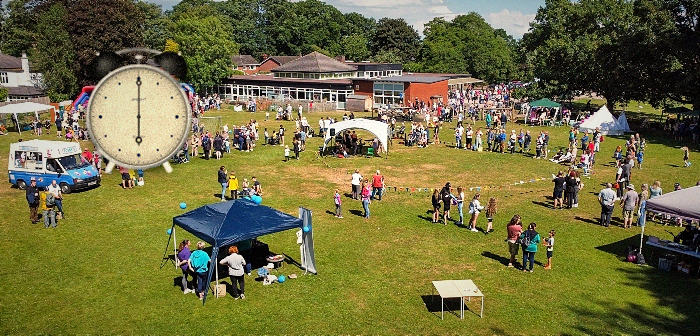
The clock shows **6:00**
